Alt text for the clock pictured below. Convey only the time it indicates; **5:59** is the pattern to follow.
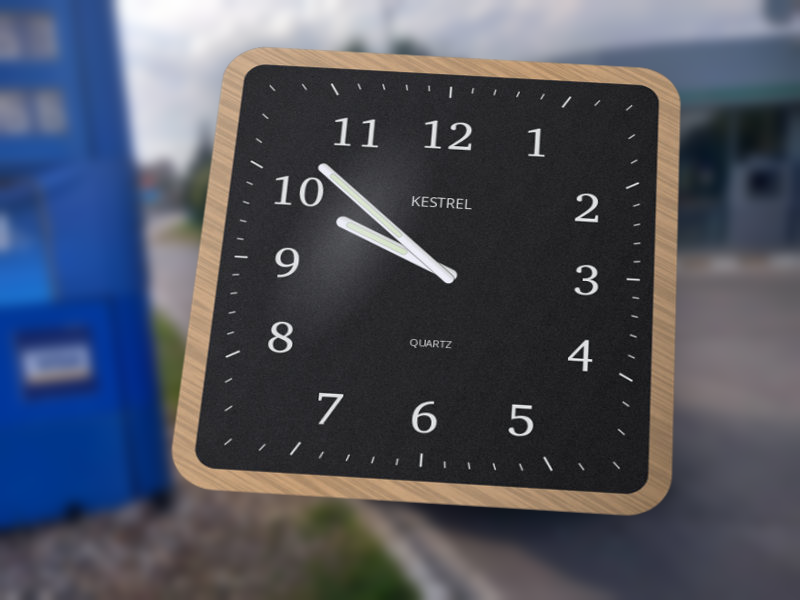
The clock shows **9:52**
